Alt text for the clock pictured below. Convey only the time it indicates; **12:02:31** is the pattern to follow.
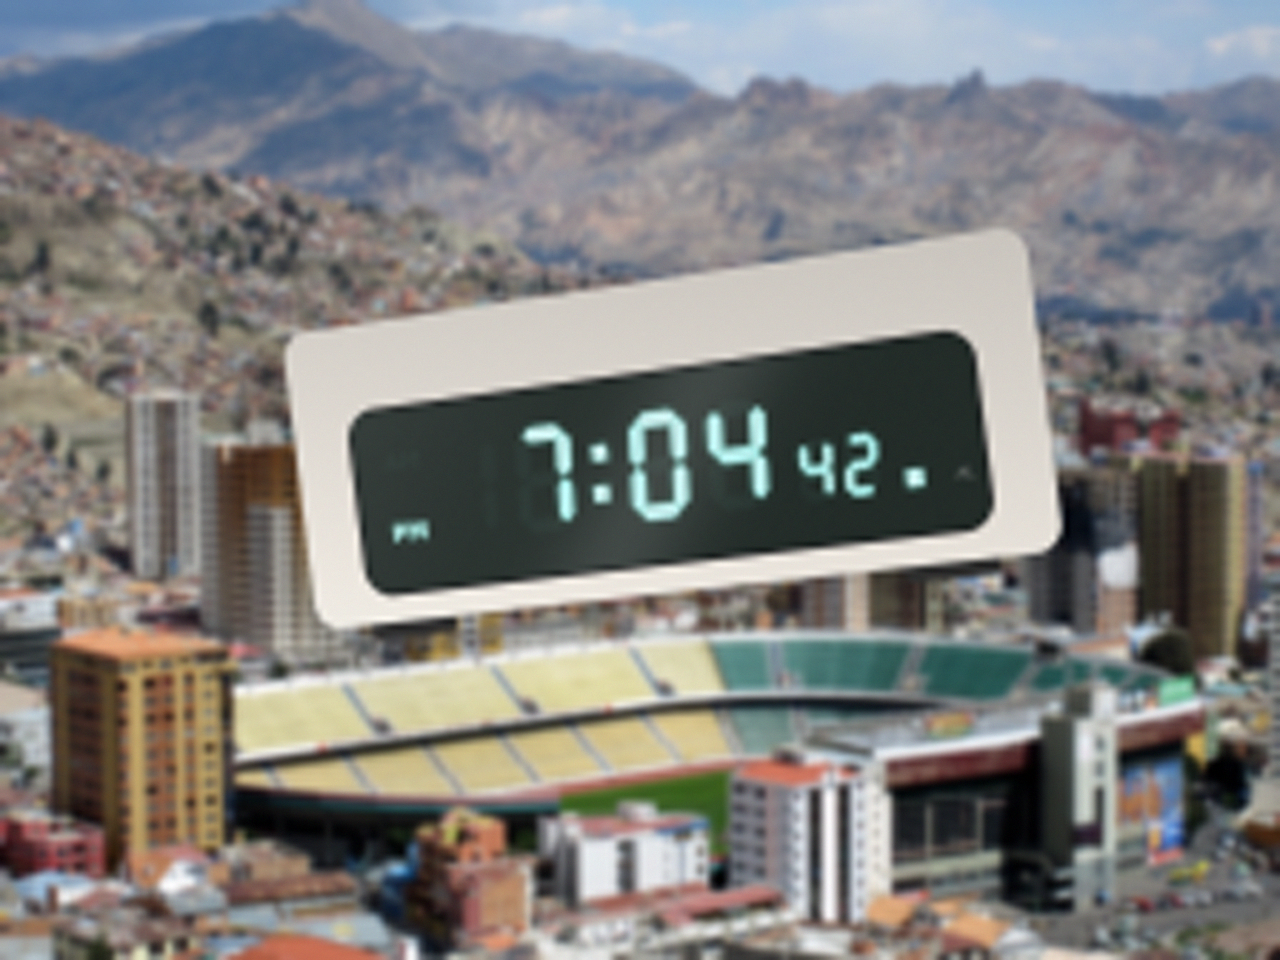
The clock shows **7:04:42**
